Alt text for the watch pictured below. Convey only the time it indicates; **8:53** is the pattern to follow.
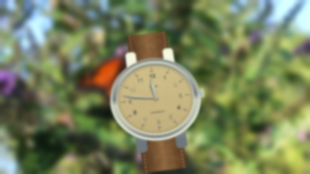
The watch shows **11:47**
